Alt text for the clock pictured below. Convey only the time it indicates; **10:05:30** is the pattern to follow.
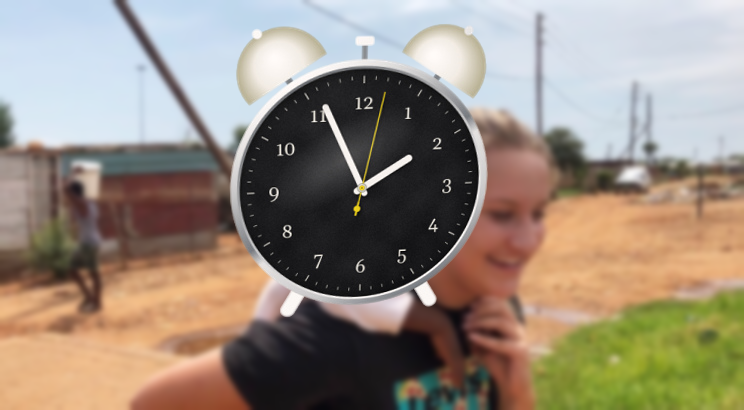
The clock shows **1:56:02**
